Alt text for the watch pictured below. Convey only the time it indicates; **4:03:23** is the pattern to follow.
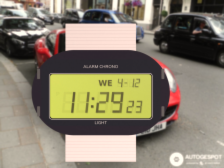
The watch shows **11:29:23**
